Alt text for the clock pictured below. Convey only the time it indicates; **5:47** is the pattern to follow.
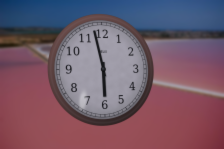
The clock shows **5:58**
